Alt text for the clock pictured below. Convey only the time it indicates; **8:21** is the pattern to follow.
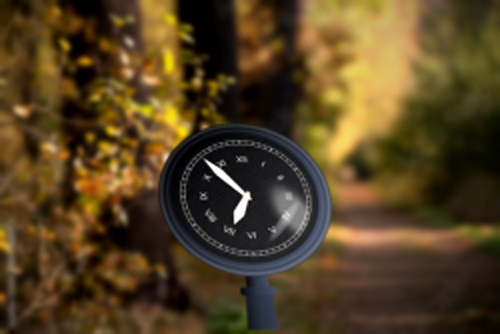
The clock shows **6:53**
